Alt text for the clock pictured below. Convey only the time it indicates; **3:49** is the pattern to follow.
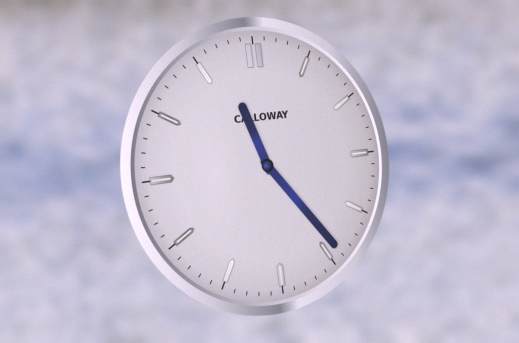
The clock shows **11:24**
